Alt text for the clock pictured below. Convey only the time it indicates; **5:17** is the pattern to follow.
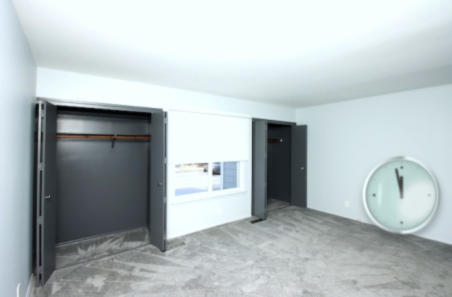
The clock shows **11:58**
